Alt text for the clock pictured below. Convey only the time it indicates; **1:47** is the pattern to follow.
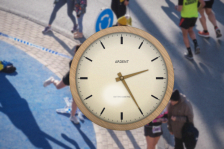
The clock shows **2:25**
